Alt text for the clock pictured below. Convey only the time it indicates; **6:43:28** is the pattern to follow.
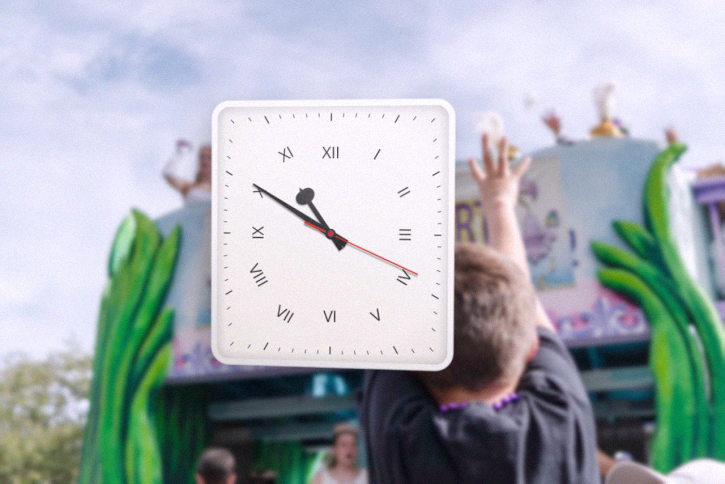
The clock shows **10:50:19**
